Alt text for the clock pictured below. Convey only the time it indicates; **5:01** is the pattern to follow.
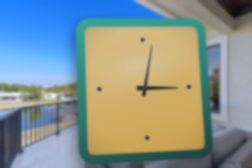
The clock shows **3:02**
